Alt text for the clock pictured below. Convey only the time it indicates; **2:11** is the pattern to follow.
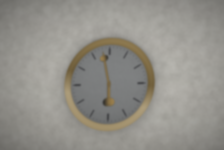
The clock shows **5:58**
